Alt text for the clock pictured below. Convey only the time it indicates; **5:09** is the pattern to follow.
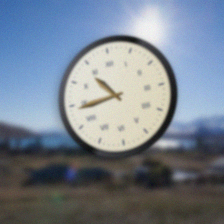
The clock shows **10:44**
